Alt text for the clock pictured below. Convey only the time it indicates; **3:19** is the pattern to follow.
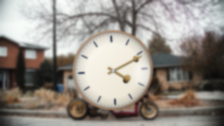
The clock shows **4:11**
